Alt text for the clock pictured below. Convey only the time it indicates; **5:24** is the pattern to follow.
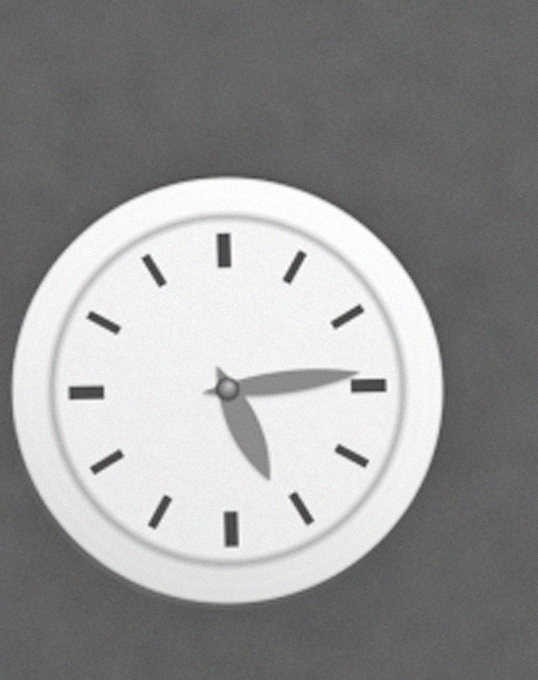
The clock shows **5:14**
